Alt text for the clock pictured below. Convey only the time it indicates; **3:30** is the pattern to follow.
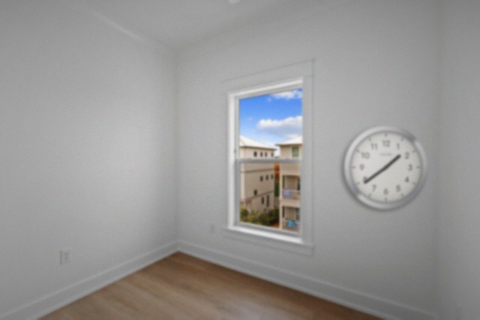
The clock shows **1:39**
